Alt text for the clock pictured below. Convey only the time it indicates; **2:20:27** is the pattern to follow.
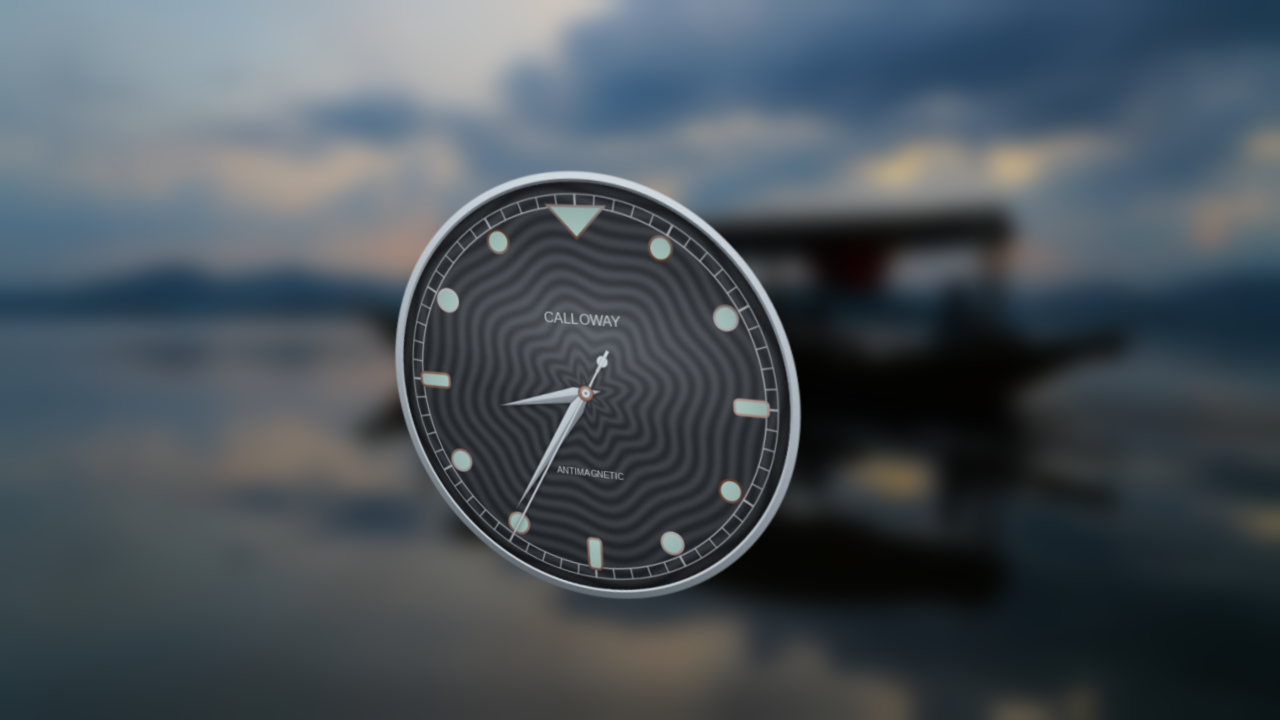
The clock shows **8:35:35**
